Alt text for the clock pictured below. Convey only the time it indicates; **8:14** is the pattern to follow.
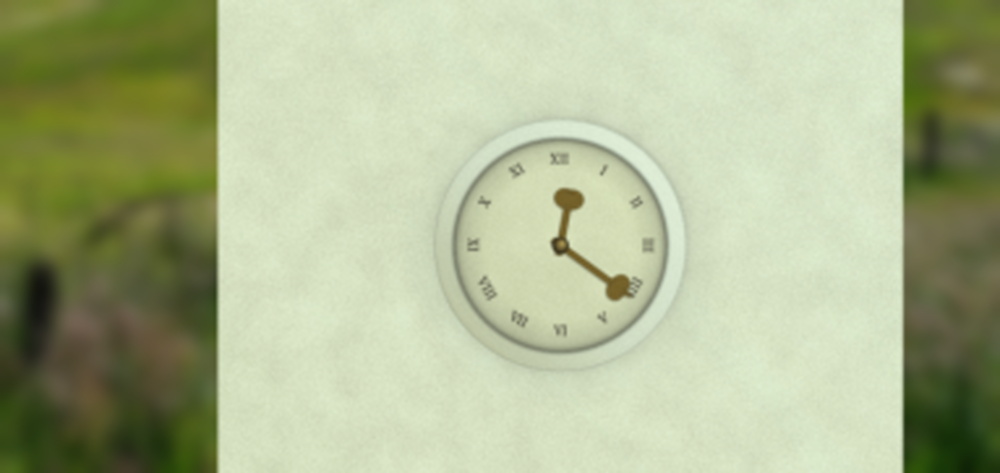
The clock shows **12:21**
